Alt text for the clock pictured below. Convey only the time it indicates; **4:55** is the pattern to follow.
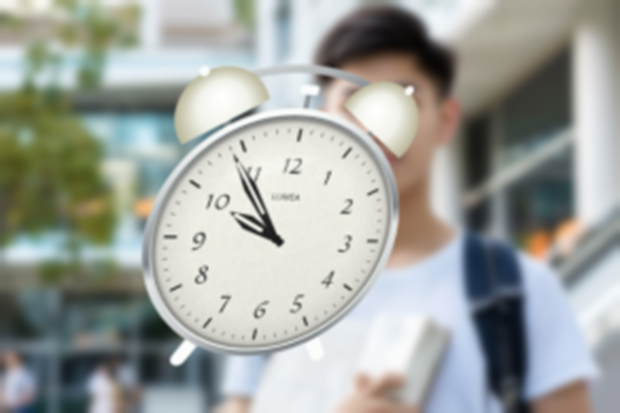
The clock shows **9:54**
